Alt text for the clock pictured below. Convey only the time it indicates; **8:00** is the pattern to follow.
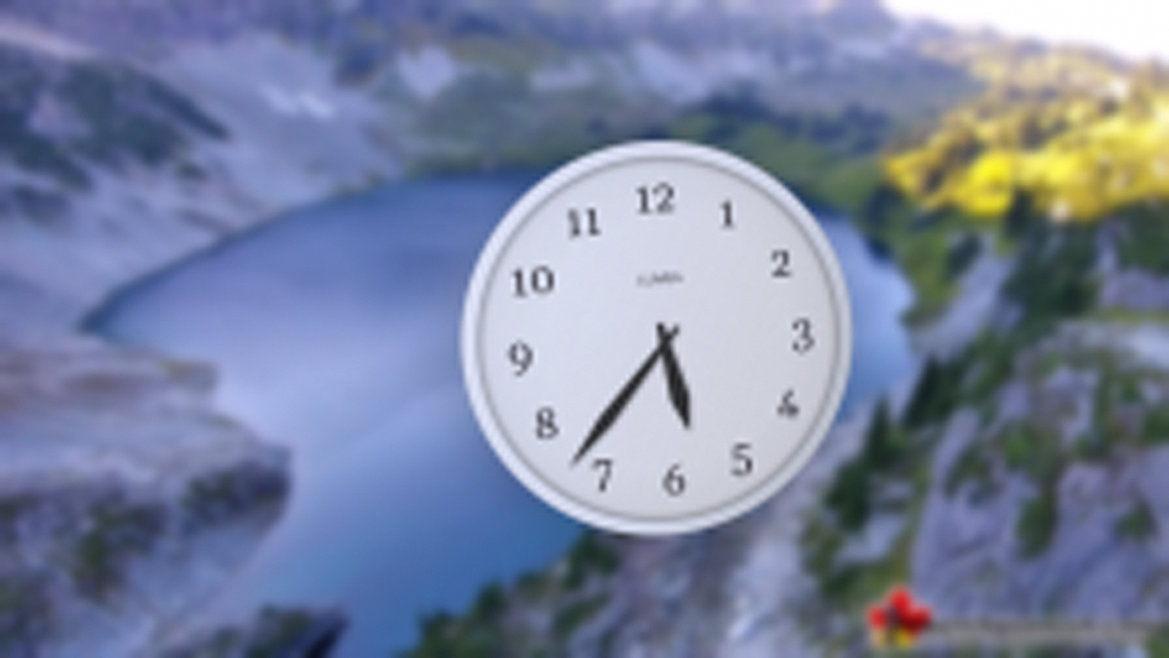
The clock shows **5:37**
